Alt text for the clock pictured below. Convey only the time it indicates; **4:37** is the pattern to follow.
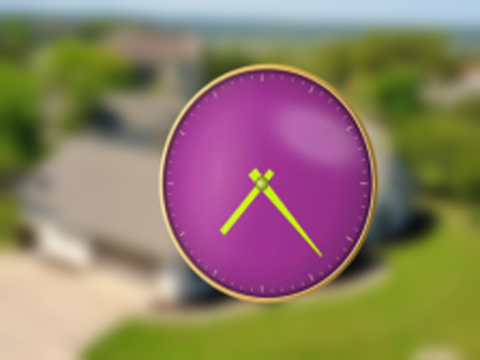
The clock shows **7:23**
